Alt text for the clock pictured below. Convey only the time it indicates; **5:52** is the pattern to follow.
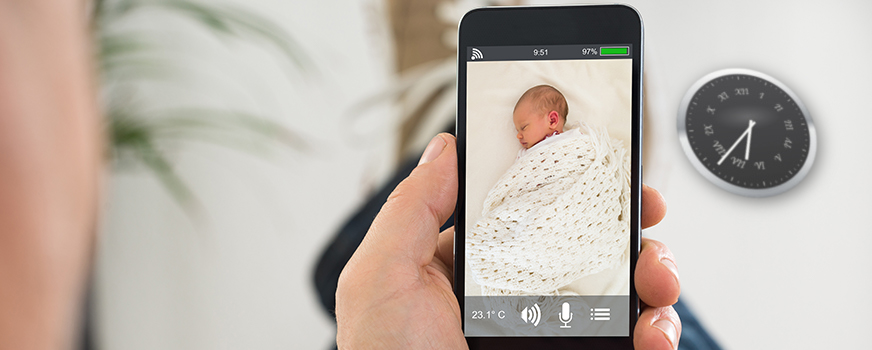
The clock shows **6:38**
